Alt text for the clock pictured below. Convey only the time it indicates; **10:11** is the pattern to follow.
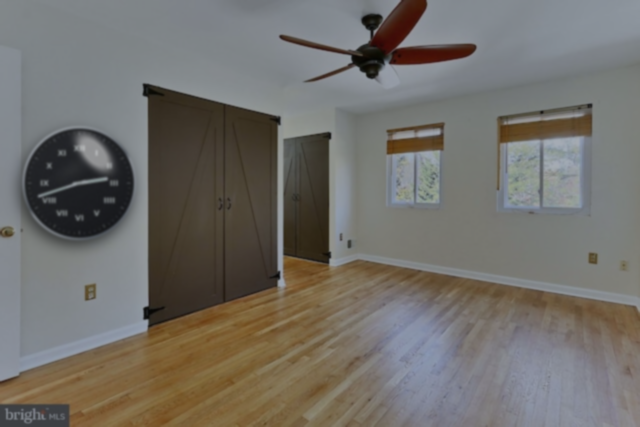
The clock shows **2:42**
